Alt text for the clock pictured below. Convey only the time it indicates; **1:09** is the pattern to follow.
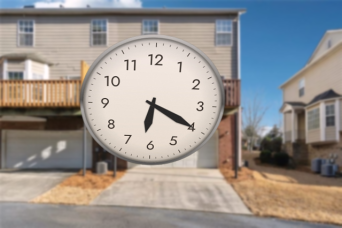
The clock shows **6:20**
